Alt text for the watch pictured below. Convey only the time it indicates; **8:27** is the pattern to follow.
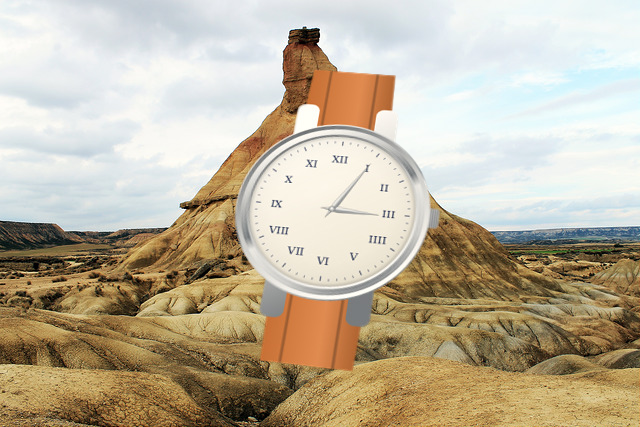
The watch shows **3:05**
